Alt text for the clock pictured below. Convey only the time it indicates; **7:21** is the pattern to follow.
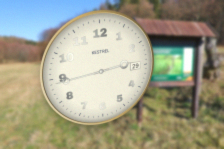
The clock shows **2:44**
